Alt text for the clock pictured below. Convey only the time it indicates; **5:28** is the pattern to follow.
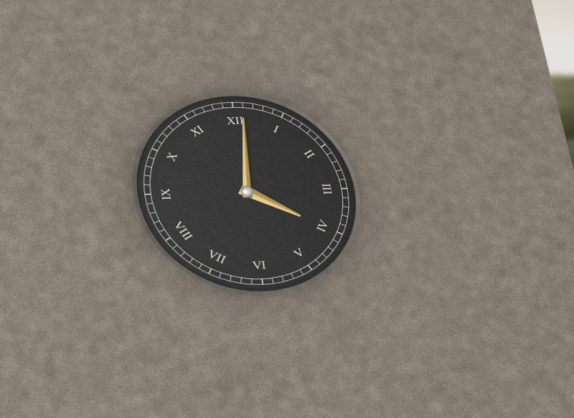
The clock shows **4:01**
